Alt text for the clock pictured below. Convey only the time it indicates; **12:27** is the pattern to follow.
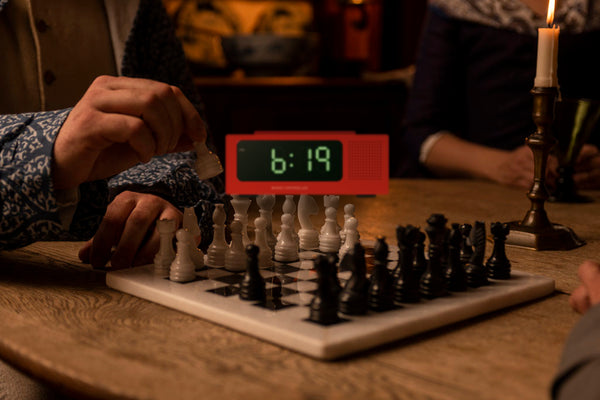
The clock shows **6:19**
